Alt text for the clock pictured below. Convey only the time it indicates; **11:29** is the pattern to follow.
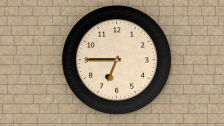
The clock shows **6:45**
